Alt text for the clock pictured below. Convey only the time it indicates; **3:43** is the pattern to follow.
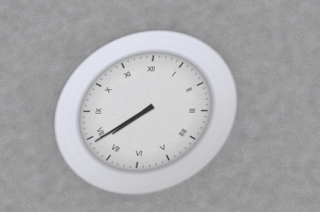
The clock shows **7:39**
